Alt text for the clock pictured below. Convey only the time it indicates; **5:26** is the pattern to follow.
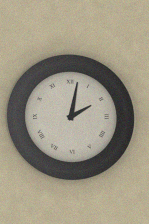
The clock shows **2:02**
